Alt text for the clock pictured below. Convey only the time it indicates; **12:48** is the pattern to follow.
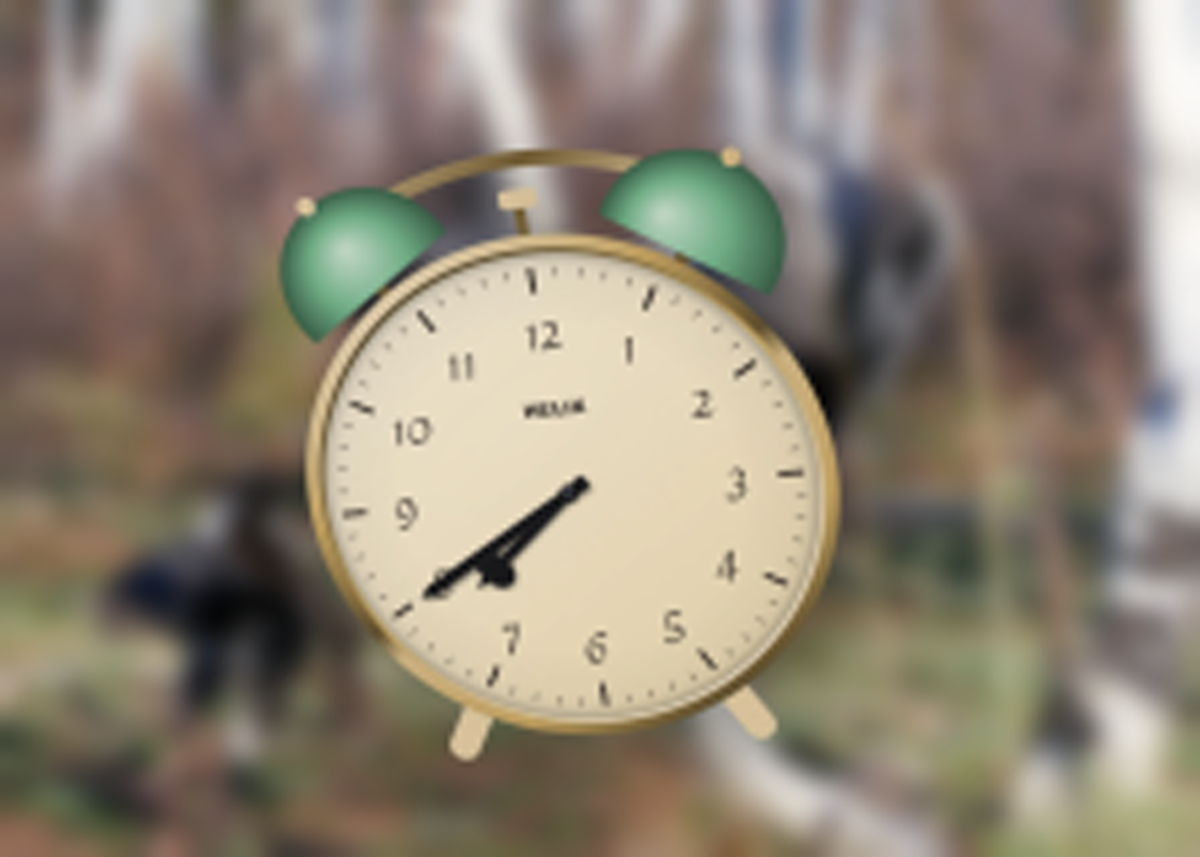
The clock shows **7:40**
